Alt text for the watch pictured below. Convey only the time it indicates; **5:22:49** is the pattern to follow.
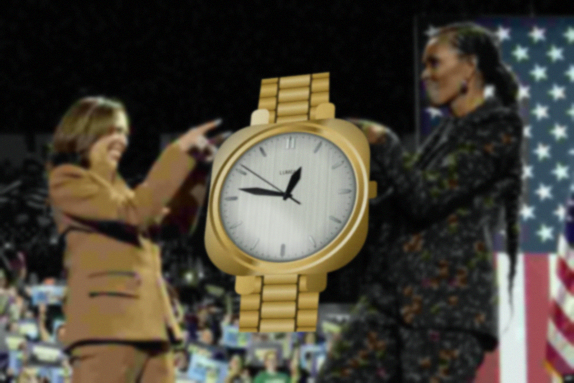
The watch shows **12:46:51**
